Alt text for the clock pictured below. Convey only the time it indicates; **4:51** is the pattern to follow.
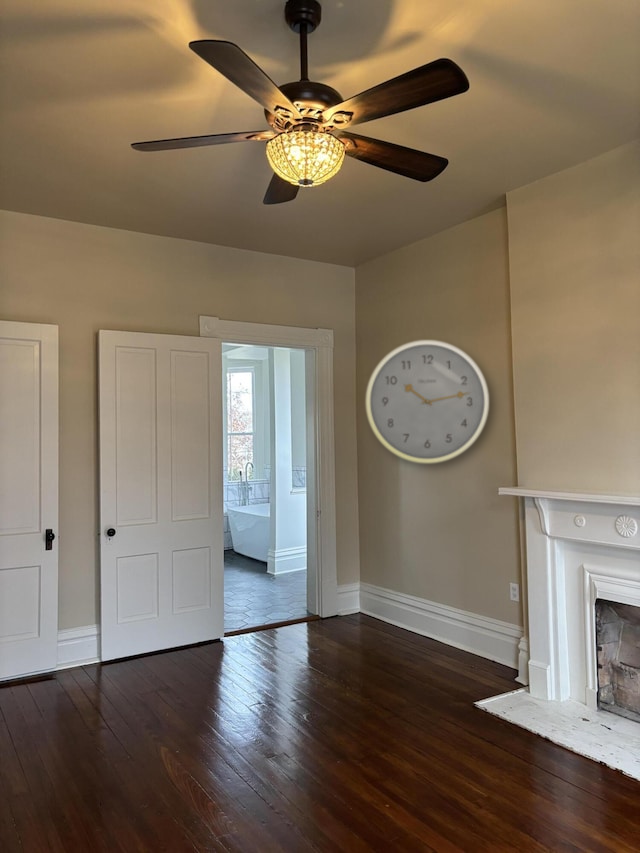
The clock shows **10:13**
